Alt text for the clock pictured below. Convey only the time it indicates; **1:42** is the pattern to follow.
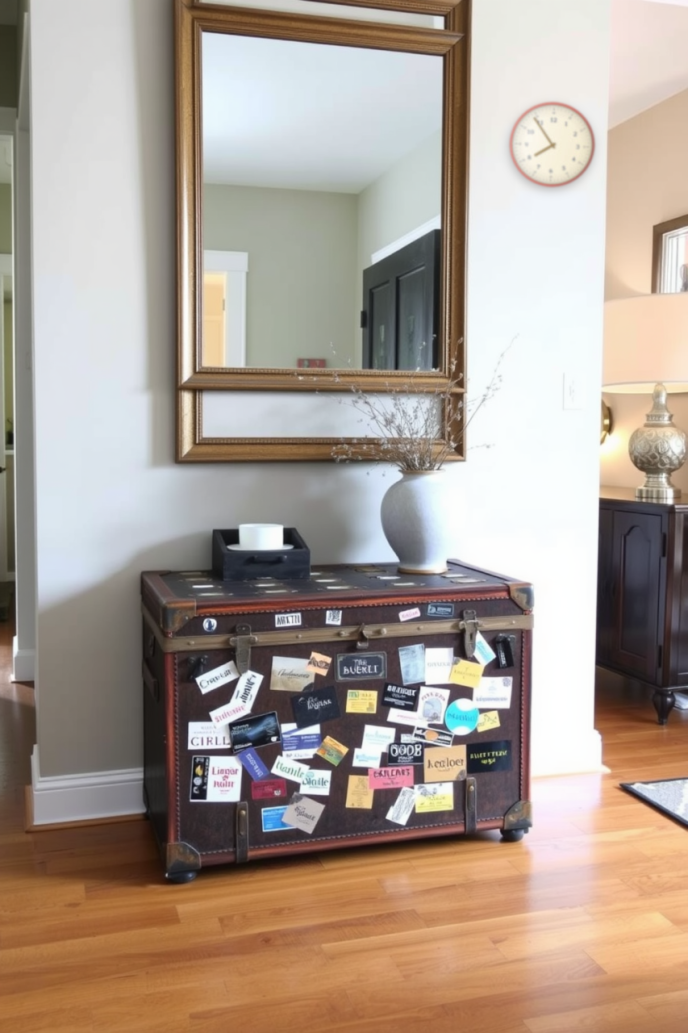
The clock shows **7:54**
